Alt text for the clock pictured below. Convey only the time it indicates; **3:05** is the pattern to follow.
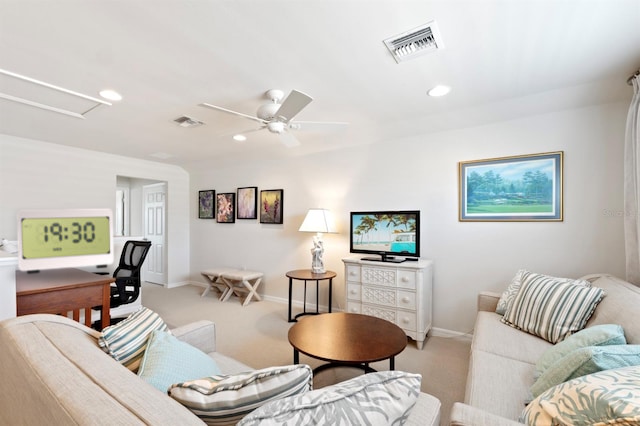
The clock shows **19:30**
